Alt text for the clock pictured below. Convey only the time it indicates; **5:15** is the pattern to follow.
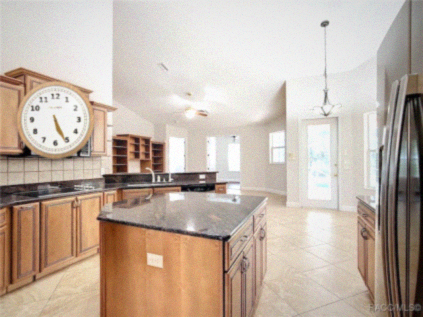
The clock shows **5:26**
